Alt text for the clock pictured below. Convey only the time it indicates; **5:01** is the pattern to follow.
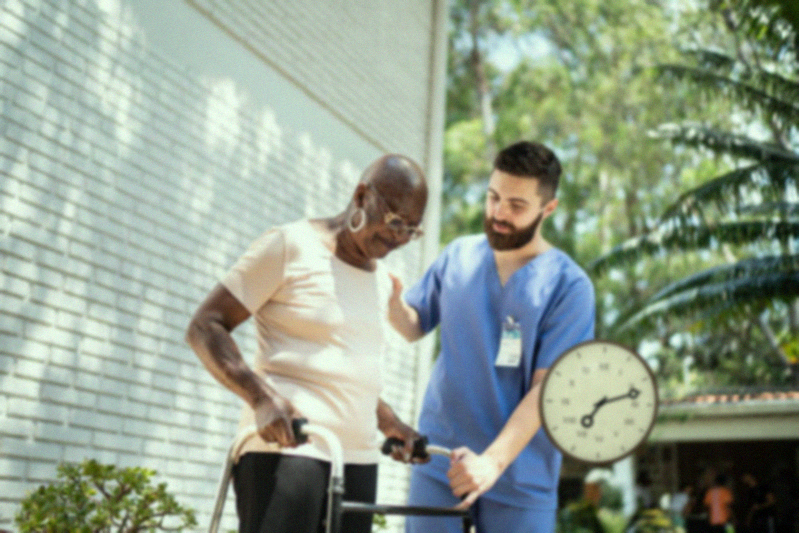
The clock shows **7:12**
